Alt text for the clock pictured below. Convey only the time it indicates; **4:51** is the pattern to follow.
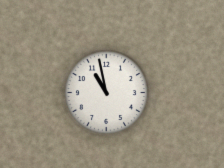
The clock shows **10:58**
